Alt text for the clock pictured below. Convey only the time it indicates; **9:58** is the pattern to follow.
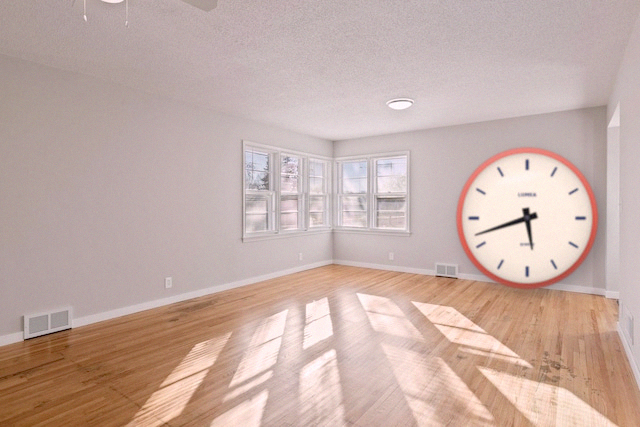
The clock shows **5:42**
